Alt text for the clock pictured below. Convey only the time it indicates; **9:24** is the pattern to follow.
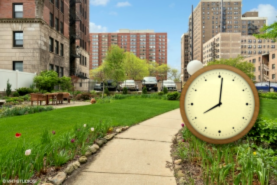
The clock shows **8:01**
